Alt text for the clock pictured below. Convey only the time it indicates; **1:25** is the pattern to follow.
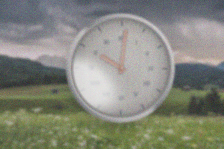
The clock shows **10:01**
